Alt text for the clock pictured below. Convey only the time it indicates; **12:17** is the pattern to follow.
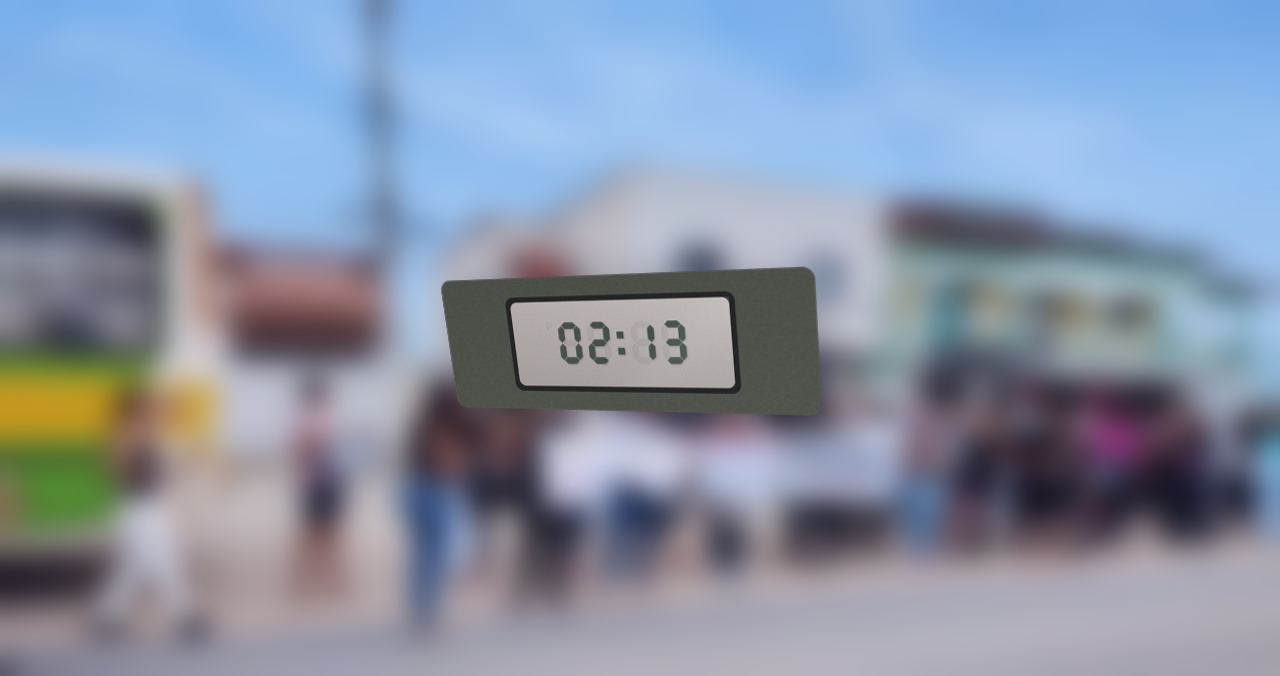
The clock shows **2:13**
